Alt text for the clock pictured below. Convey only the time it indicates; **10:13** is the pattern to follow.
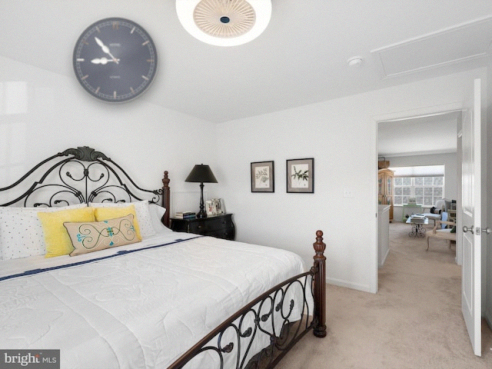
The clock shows **8:53**
